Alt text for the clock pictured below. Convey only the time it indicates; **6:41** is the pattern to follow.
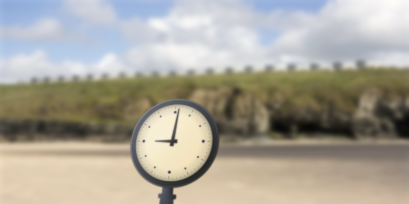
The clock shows **9:01**
